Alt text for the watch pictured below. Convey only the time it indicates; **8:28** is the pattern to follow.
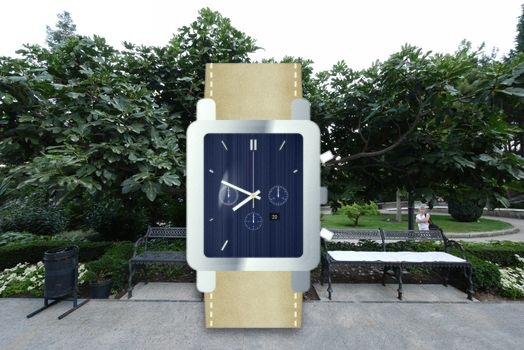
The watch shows **7:49**
